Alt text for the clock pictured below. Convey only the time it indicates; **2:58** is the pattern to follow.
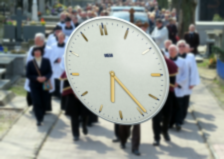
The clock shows **6:24**
